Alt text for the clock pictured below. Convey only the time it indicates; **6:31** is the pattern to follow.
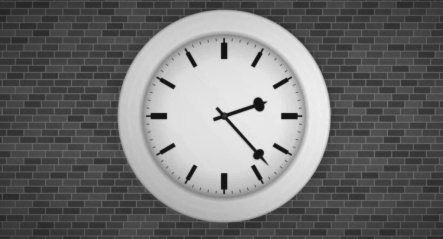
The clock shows **2:23**
